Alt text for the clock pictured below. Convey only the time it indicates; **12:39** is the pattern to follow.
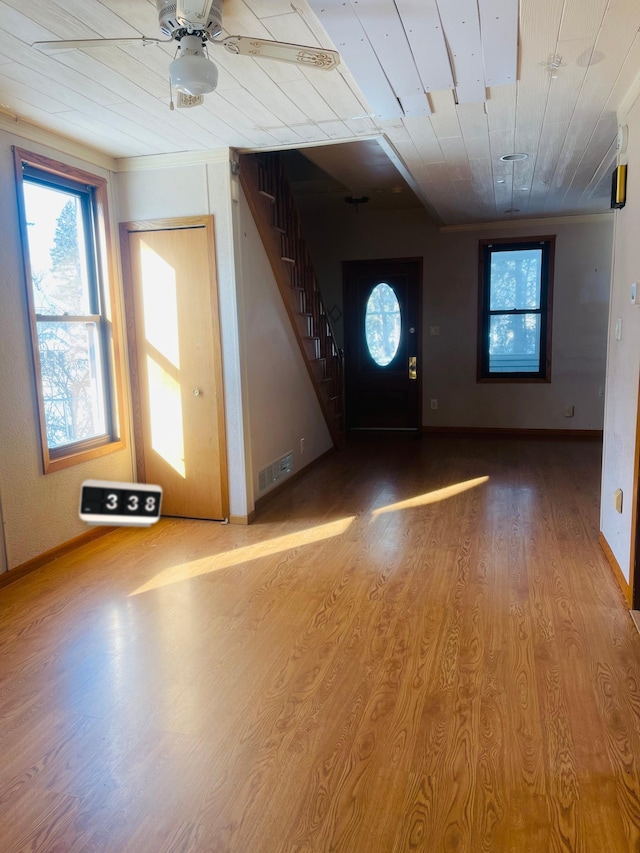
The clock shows **3:38**
